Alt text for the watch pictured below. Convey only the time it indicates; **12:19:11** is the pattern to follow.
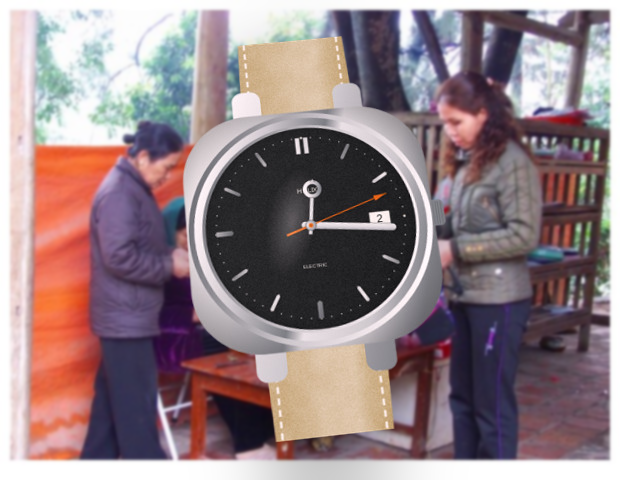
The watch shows **12:16:12**
